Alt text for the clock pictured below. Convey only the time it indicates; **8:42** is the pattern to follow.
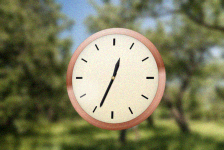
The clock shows **12:34**
